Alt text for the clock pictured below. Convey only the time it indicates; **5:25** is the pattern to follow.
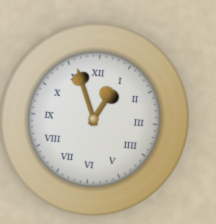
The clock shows **12:56**
